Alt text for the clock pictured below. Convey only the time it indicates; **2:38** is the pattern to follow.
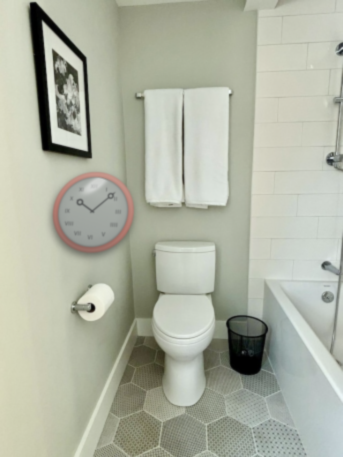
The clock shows **10:08**
